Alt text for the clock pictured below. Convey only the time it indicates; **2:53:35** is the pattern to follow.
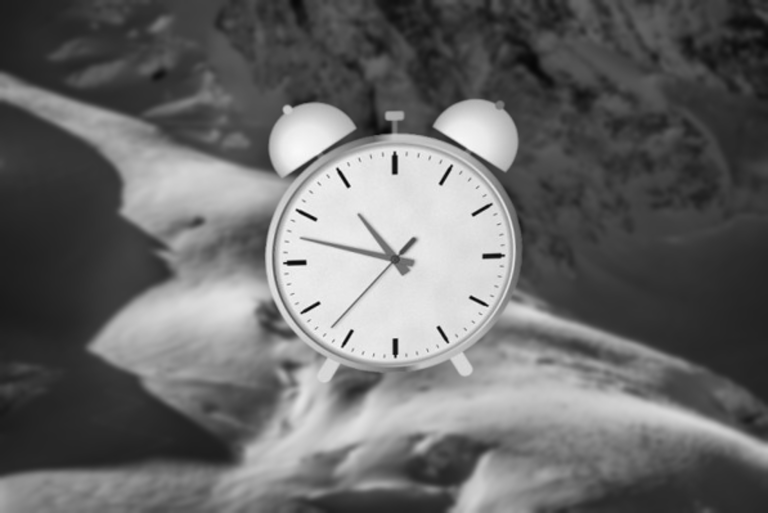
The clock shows **10:47:37**
